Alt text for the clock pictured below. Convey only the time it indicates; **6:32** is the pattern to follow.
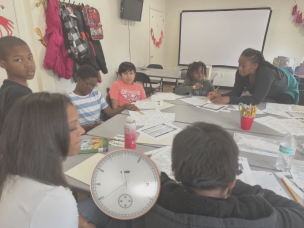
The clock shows **11:39**
